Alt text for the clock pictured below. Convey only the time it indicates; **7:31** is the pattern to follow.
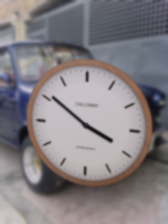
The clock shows **3:51**
